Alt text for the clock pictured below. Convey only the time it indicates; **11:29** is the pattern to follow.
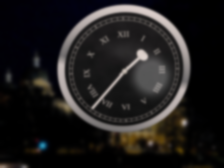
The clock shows **1:37**
